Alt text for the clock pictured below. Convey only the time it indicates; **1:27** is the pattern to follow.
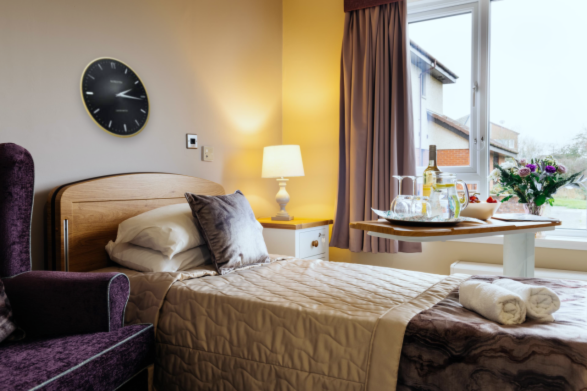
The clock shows **2:16**
